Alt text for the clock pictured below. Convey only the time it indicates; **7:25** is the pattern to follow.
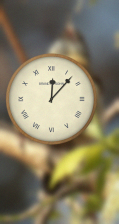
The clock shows **12:07**
